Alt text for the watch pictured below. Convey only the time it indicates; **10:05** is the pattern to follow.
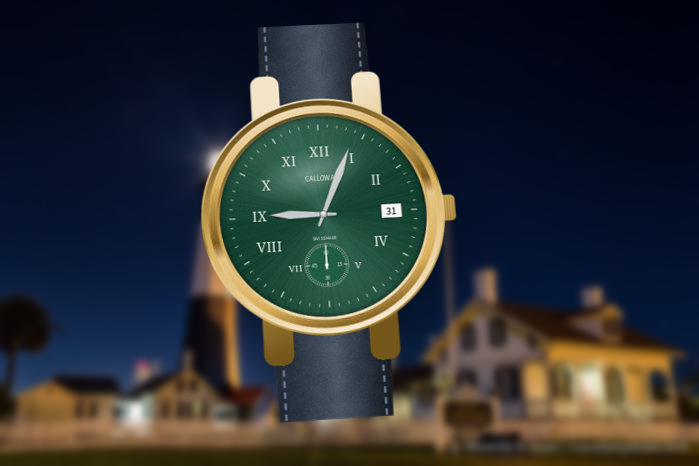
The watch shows **9:04**
